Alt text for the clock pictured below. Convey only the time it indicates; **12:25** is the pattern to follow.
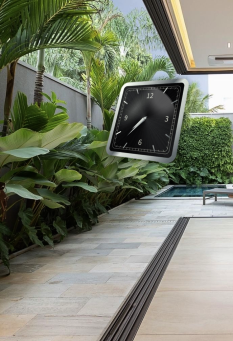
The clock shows **7:37**
